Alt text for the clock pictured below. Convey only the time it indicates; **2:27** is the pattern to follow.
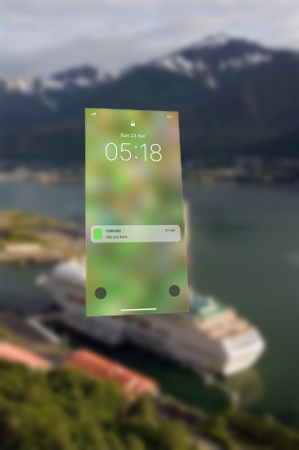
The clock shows **5:18**
